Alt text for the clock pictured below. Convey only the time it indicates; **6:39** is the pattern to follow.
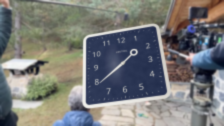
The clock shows **1:39**
